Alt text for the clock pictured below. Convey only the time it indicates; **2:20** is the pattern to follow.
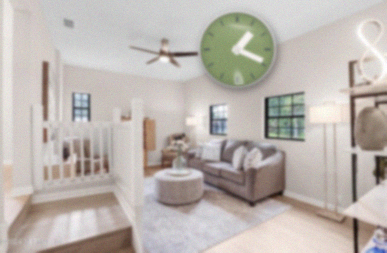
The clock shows **1:19**
